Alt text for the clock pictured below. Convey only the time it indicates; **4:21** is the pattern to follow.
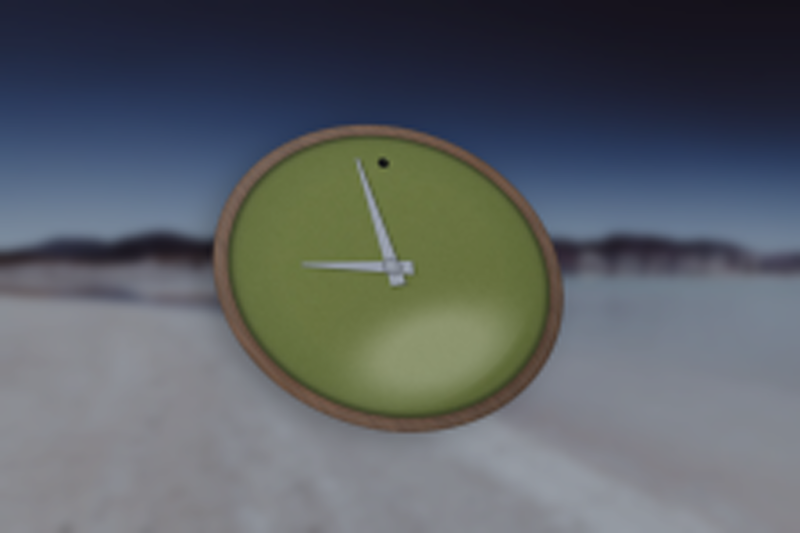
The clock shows **8:58**
